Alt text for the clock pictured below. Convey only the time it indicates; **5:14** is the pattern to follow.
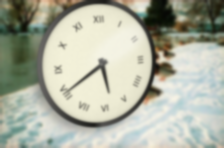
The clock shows **5:40**
